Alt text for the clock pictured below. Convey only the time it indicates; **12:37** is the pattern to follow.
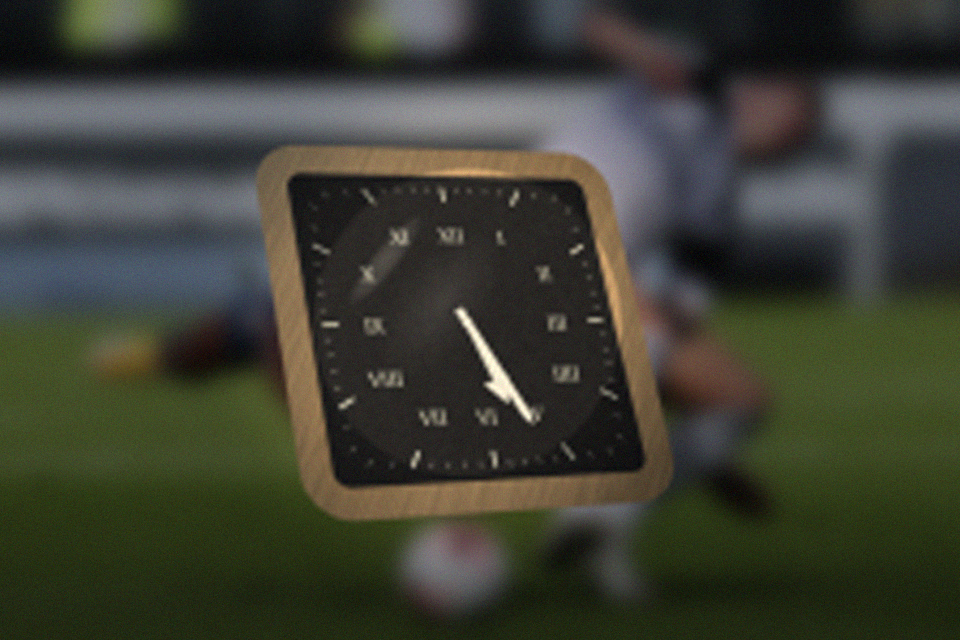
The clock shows **5:26**
